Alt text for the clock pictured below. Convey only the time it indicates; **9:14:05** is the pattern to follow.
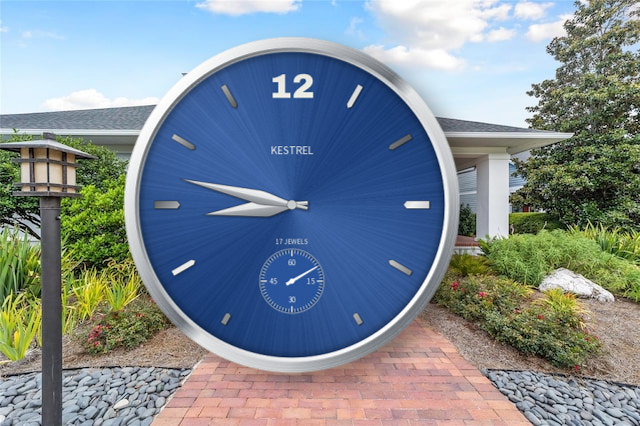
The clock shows **8:47:10**
